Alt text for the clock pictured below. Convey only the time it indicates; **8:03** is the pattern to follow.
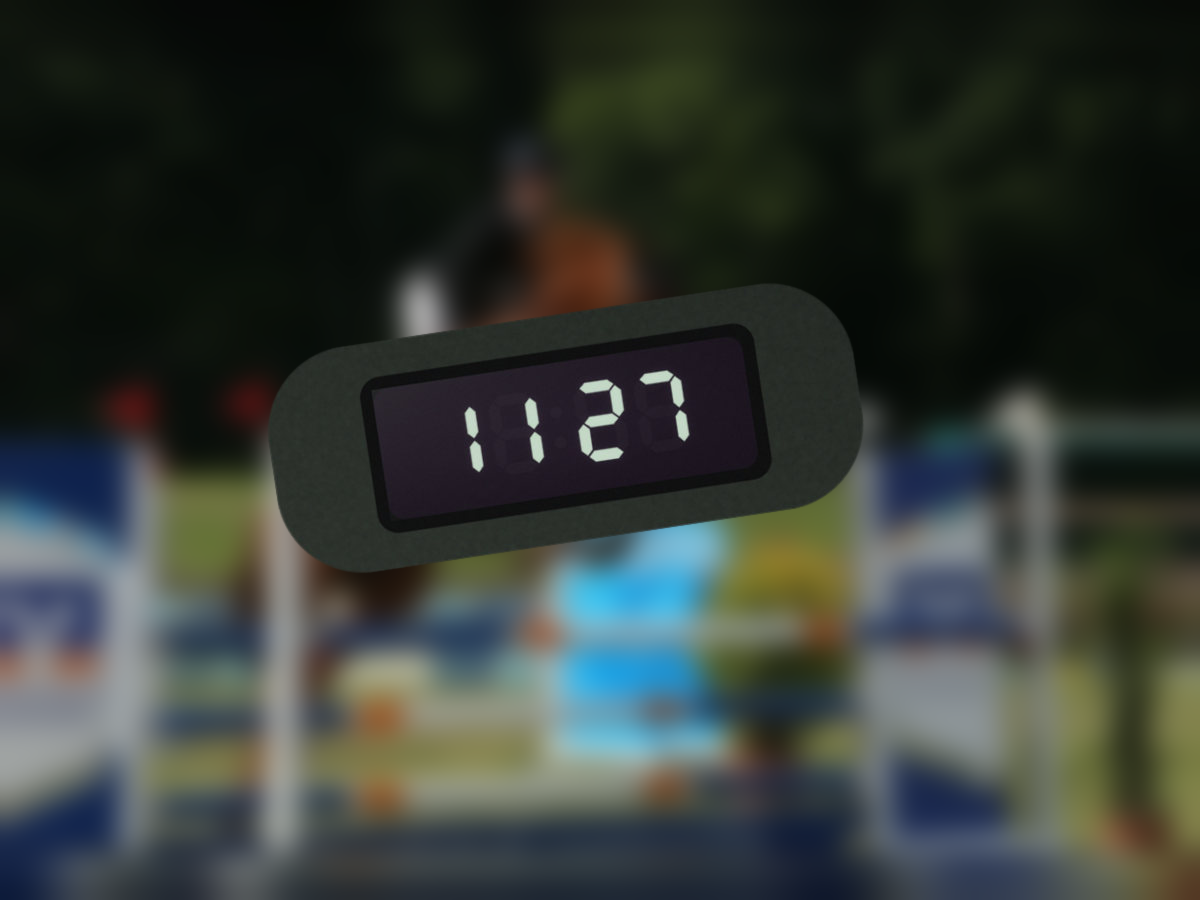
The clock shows **11:27**
